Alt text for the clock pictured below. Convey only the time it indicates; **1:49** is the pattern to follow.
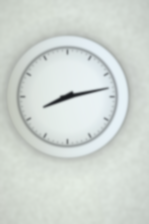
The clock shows **8:13**
